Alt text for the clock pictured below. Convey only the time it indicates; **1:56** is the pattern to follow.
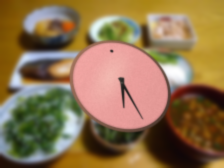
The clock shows **6:28**
